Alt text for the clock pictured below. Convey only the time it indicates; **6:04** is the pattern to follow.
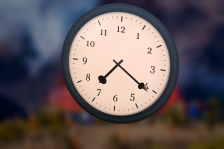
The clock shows **7:21**
